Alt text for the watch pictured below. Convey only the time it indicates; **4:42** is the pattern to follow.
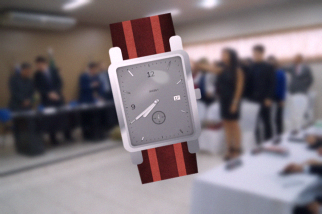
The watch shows **7:40**
